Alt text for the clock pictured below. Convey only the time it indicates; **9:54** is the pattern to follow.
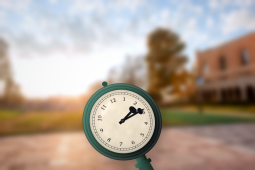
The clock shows **2:14**
